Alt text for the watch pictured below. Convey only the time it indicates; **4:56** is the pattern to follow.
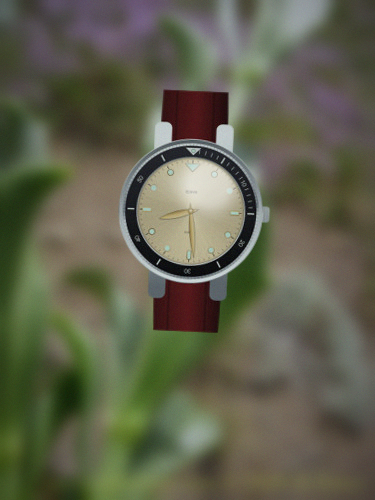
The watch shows **8:29**
